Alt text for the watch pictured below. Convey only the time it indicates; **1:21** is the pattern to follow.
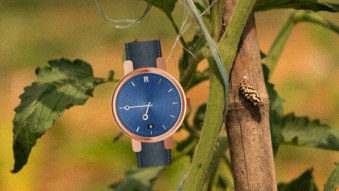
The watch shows **6:45**
